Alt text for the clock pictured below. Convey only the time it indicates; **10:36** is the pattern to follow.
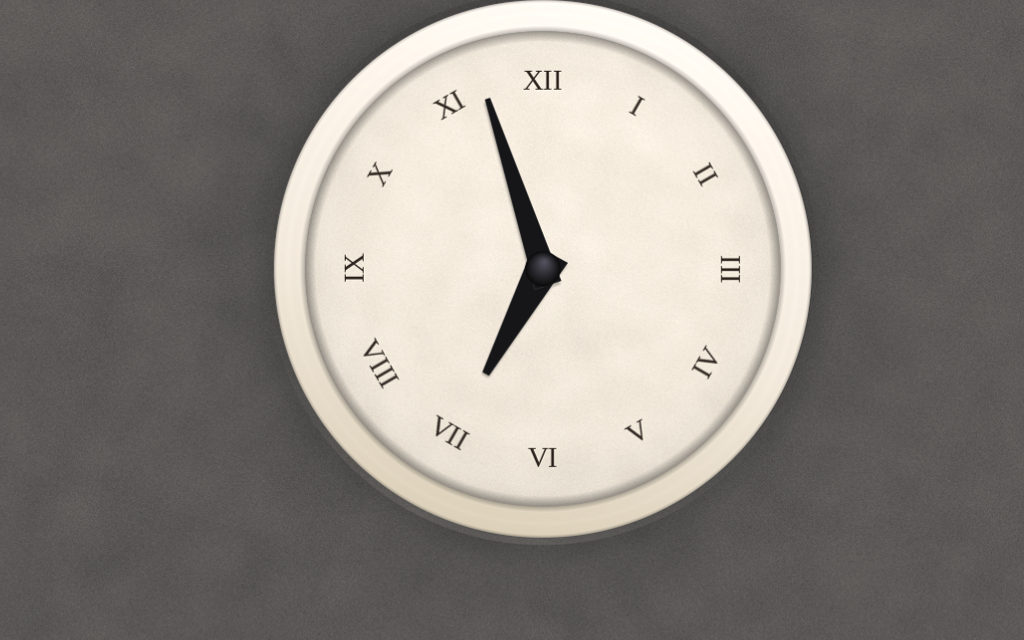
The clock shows **6:57**
